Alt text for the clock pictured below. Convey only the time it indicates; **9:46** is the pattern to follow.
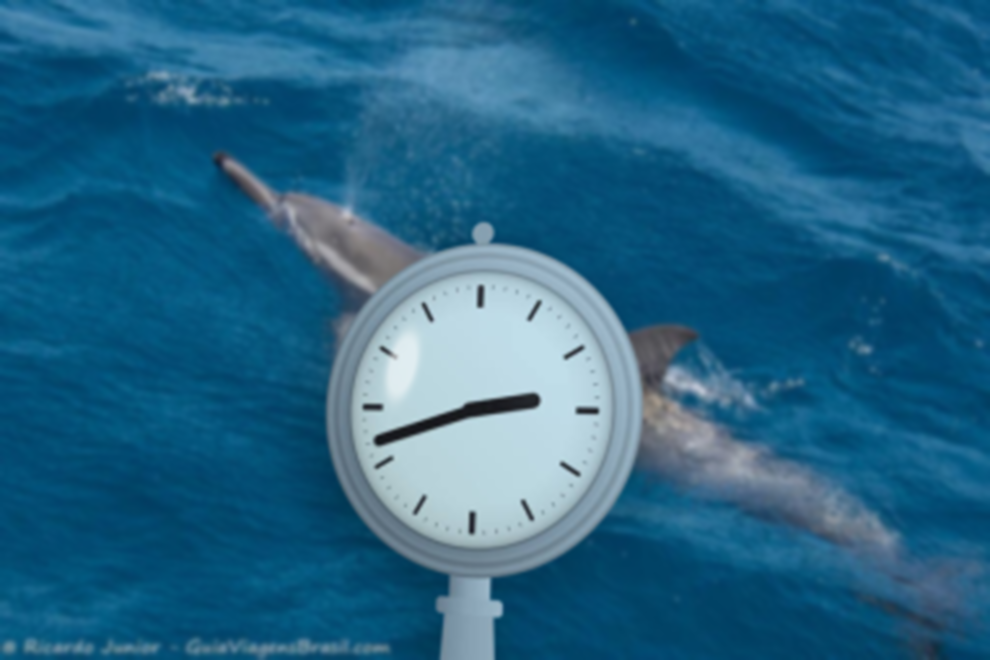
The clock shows **2:42**
